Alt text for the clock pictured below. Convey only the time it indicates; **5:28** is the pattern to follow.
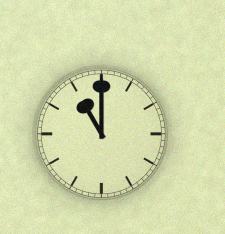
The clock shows **11:00**
